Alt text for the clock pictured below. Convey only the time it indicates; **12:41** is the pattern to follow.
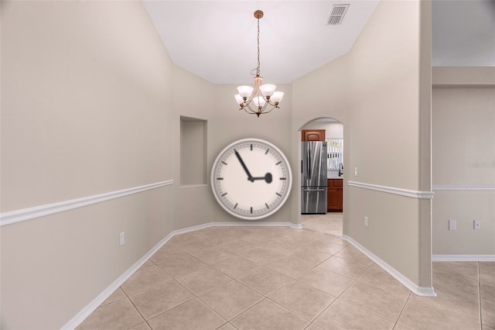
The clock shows **2:55**
